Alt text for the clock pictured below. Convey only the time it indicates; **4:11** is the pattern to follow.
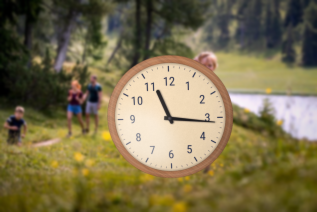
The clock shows **11:16**
